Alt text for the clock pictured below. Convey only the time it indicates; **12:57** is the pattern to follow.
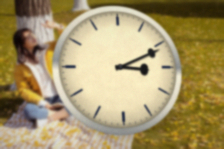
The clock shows **3:11**
